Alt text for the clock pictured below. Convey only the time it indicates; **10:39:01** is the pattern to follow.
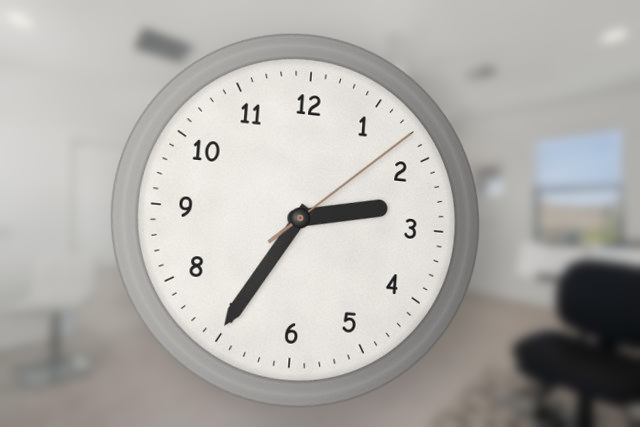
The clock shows **2:35:08**
